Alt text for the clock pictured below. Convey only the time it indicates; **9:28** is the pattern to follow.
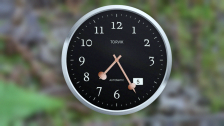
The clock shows **7:25**
